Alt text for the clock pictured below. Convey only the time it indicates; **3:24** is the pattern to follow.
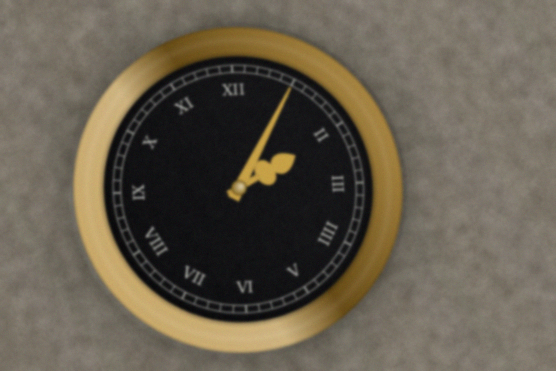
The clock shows **2:05**
